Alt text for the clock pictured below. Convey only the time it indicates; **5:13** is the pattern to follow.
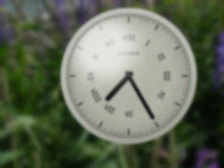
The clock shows **7:25**
